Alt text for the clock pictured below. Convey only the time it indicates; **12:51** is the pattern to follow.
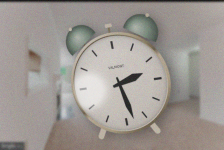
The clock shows **2:28**
